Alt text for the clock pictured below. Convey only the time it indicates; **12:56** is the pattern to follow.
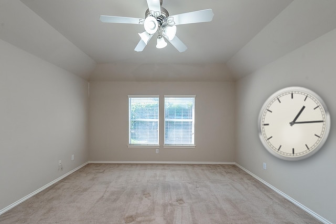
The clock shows **1:15**
